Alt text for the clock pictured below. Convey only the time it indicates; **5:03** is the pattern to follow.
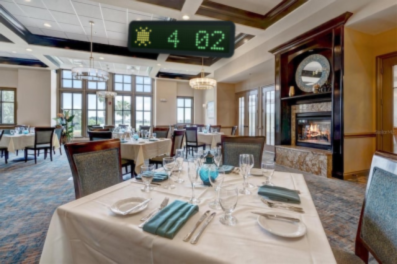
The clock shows **4:02**
